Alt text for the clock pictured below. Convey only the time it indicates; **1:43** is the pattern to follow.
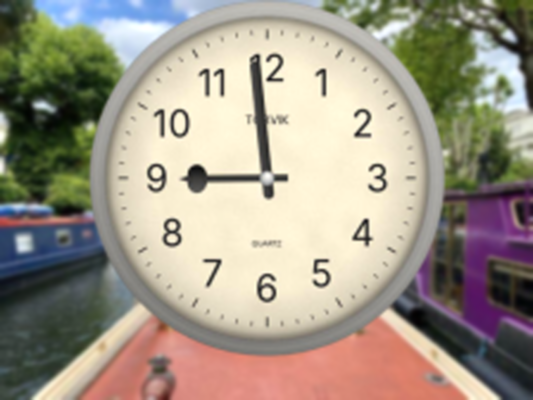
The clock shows **8:59**
